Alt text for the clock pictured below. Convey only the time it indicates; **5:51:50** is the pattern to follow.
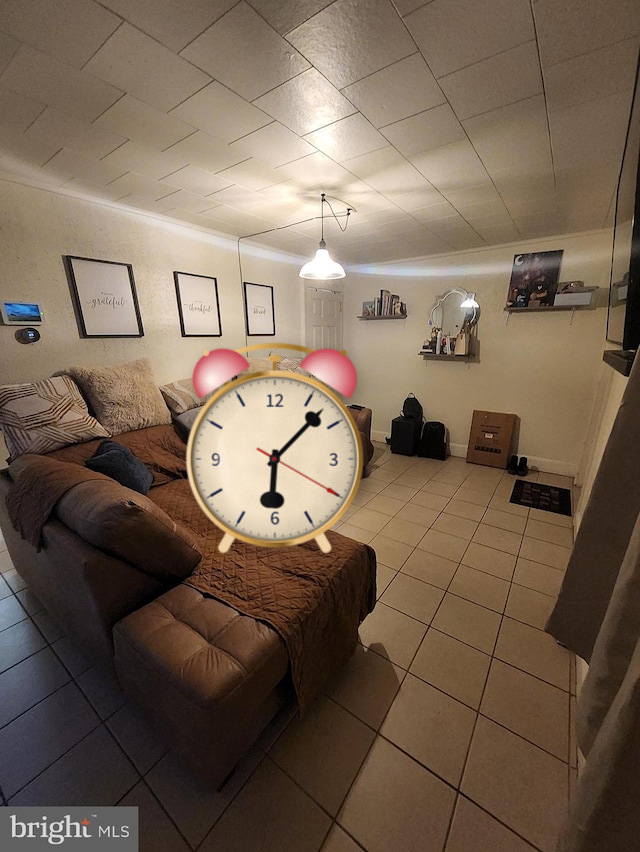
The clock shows **6:07:20**
